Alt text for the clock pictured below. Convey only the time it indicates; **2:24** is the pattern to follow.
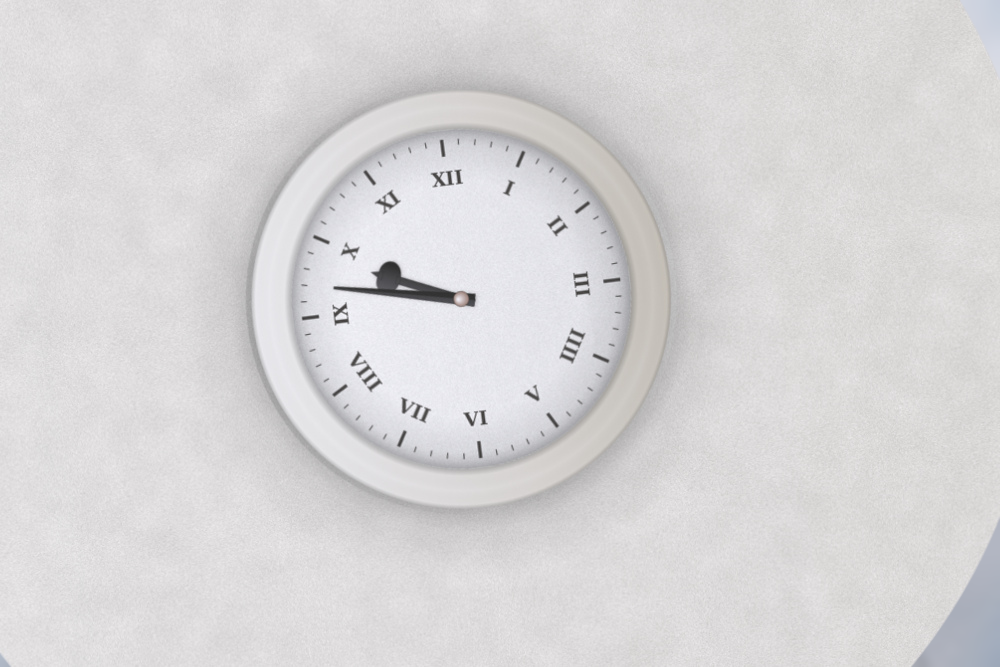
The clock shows **9:47**
